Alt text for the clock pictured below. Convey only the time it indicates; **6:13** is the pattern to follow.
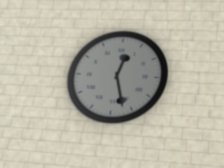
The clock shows **12:27**
